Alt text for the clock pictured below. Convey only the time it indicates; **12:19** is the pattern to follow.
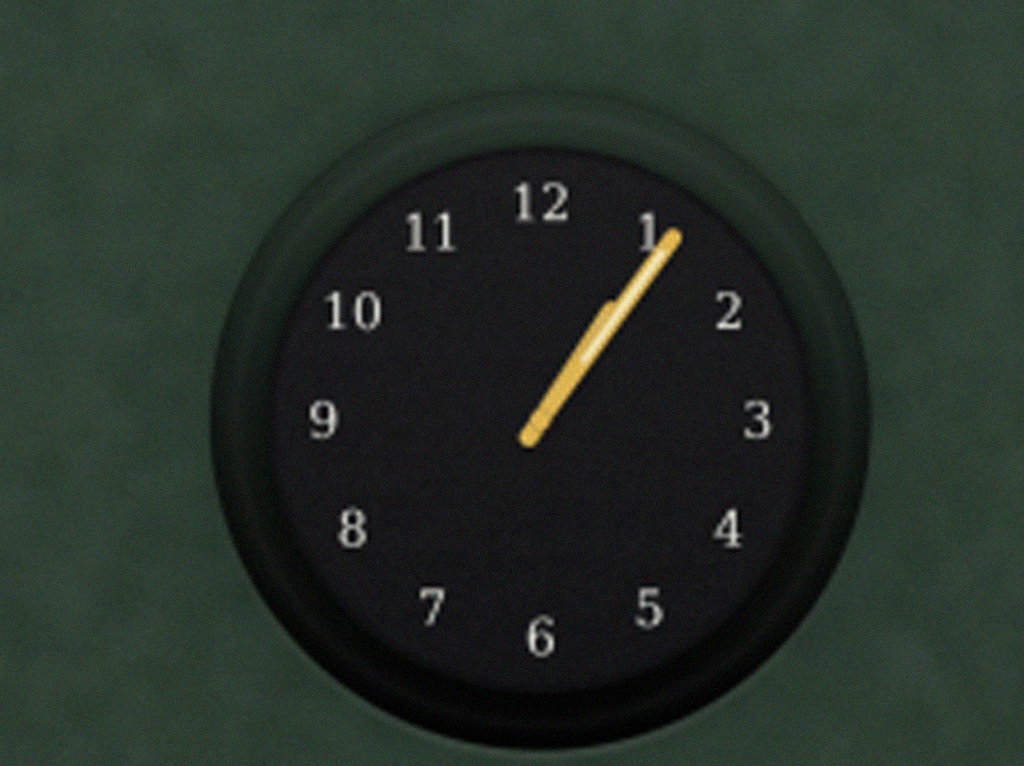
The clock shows **1:06**
